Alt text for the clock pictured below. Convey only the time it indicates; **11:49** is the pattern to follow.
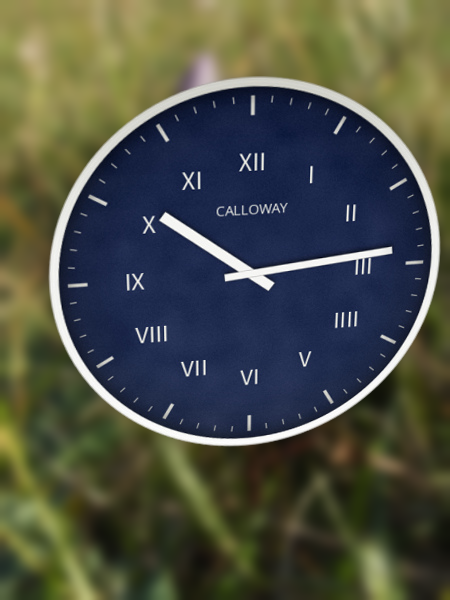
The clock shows **10:14**
